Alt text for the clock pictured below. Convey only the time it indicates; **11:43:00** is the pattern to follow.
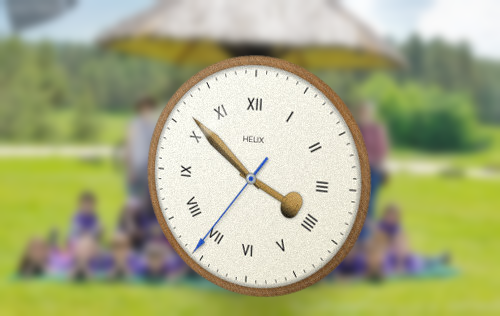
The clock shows **3:51:36**
